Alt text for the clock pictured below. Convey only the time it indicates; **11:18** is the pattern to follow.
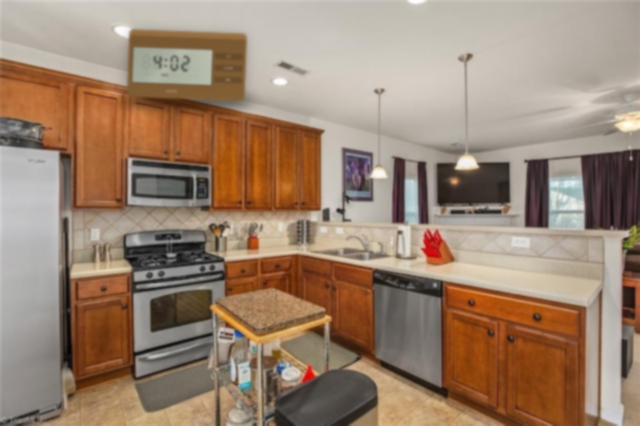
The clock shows **4:02**
